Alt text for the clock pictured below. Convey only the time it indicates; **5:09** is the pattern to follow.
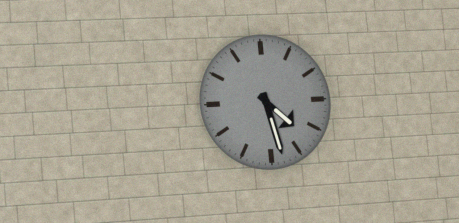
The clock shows **4:28**
